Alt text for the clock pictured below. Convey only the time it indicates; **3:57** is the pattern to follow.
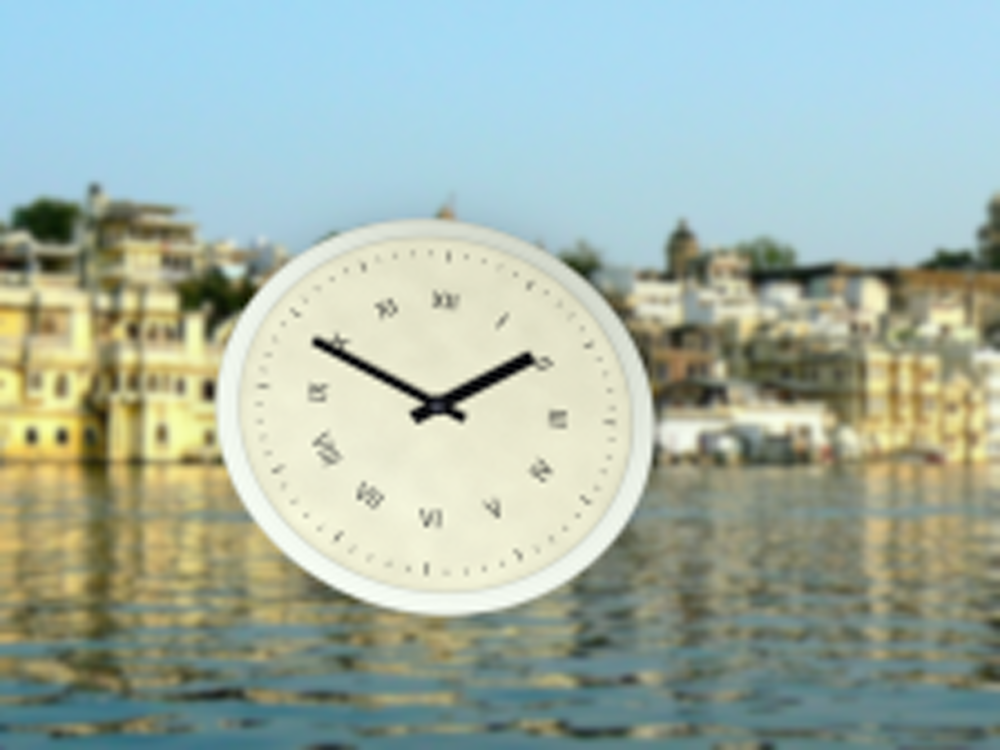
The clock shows **1:49**
